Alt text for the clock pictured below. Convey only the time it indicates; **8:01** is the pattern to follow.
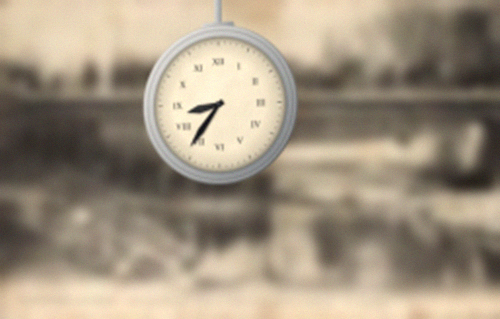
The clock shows **8:36**
